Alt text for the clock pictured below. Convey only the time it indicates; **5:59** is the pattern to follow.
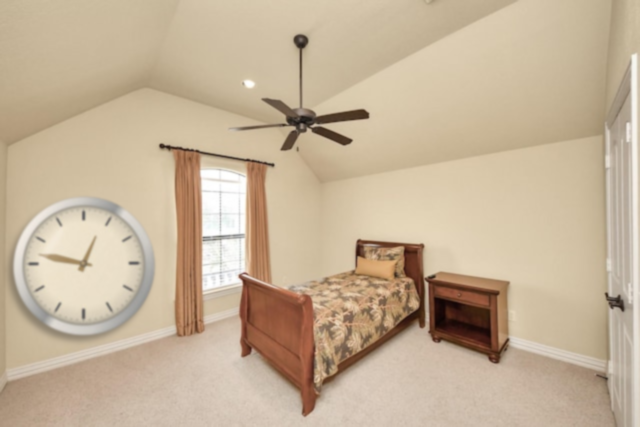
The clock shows **12:47**
